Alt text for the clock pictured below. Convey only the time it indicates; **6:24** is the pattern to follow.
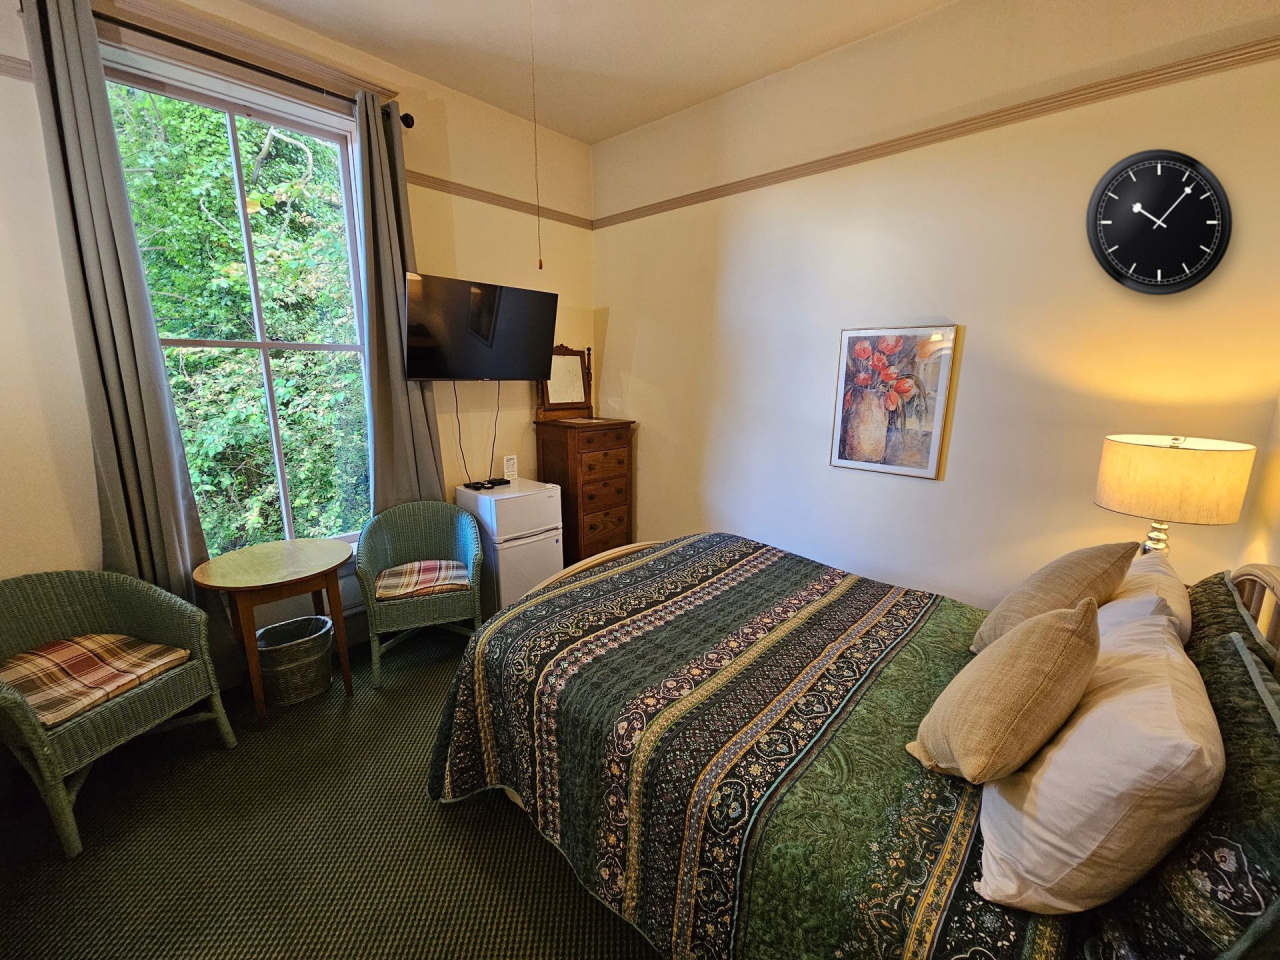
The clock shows **10:07**
